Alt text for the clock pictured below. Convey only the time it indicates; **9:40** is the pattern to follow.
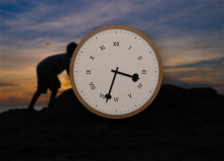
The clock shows **3:33**
